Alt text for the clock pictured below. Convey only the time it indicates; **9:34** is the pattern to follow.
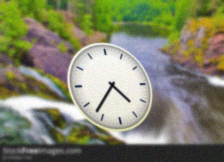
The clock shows **4:37**
